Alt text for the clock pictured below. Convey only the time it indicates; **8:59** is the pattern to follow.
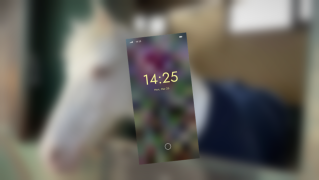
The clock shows **14:25**
